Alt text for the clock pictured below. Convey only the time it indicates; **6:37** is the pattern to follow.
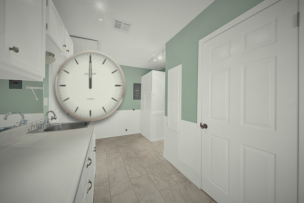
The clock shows **12:00**
